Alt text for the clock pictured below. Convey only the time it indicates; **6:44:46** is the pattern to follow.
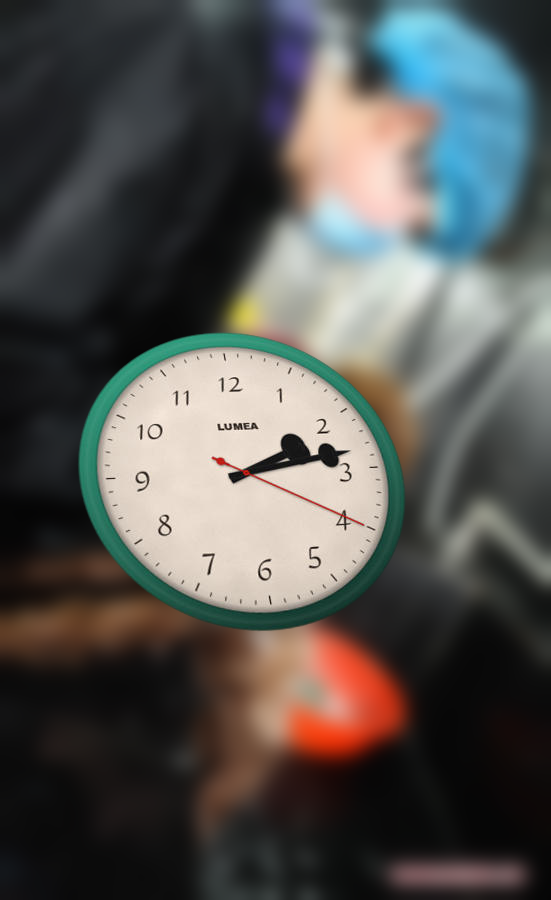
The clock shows **2:13:20**
